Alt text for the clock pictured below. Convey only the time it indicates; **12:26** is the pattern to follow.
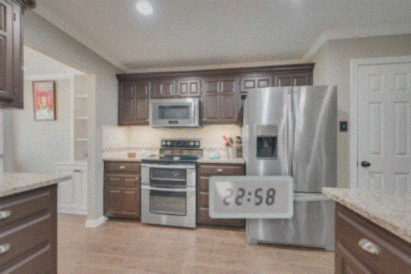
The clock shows **22:58**
